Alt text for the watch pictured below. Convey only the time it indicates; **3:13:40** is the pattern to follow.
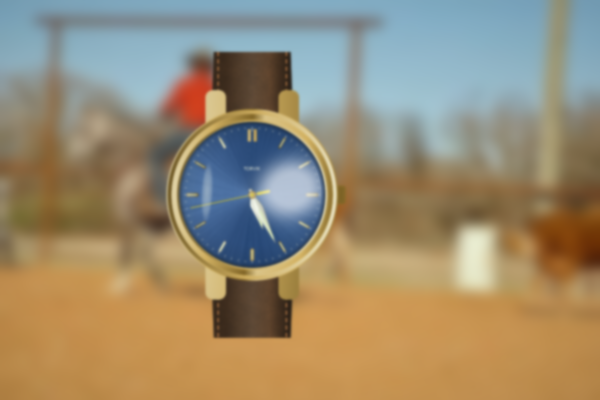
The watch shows **5:25:43**
